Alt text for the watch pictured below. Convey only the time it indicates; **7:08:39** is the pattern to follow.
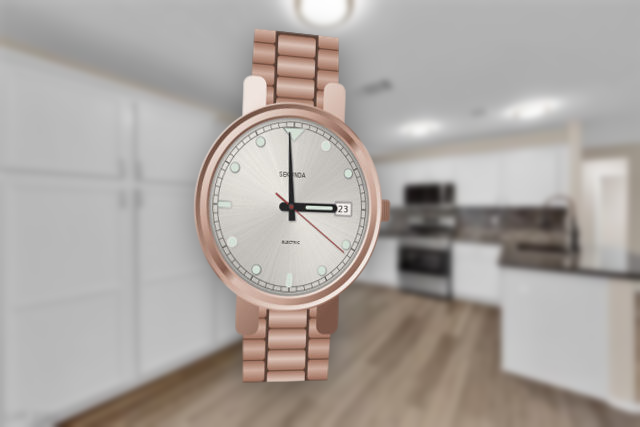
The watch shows **2:59:21**
